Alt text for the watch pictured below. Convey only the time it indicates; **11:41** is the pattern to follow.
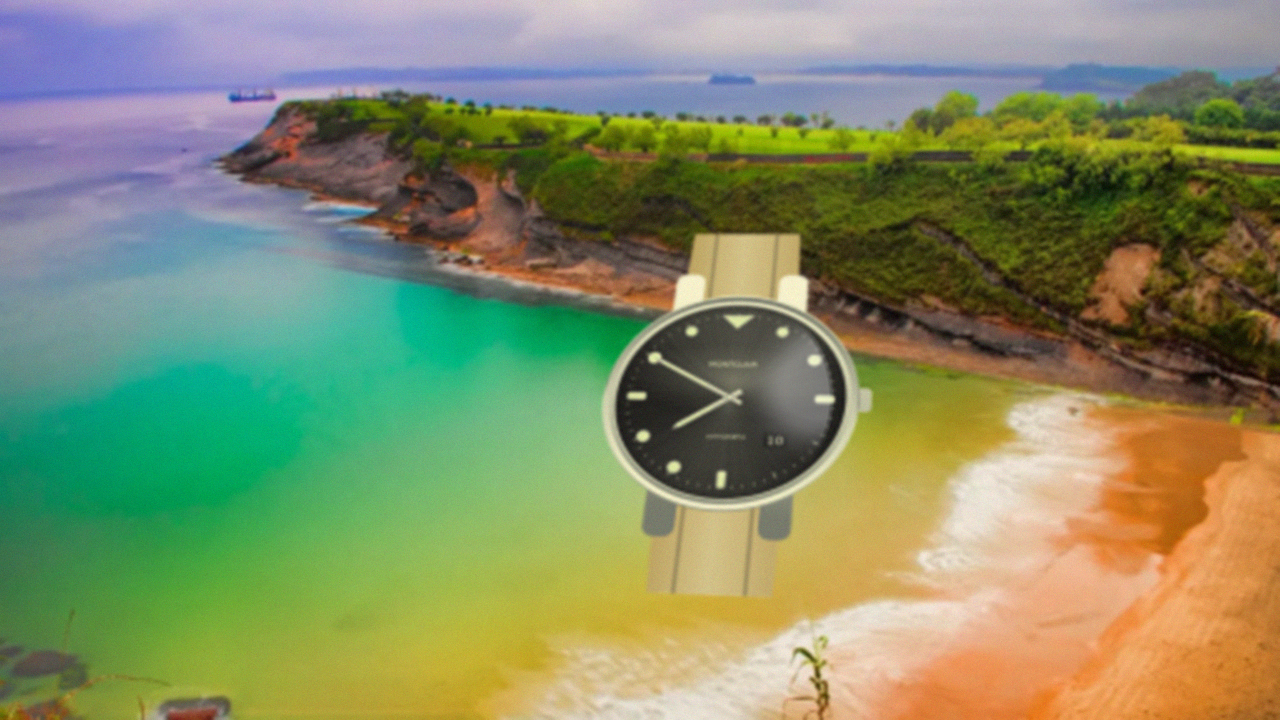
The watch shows **7:50**
